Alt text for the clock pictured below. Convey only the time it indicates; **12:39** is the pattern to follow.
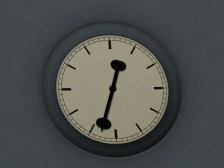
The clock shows **12:33**
